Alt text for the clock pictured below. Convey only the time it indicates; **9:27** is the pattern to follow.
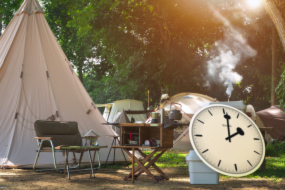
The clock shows **2:01**
